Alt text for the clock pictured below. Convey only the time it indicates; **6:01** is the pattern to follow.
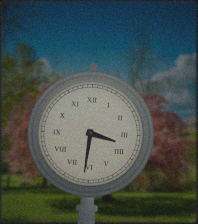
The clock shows **3:31**
